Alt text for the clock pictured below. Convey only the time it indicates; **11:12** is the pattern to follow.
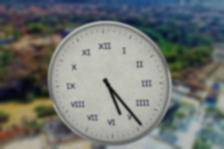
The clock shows **5:24**
